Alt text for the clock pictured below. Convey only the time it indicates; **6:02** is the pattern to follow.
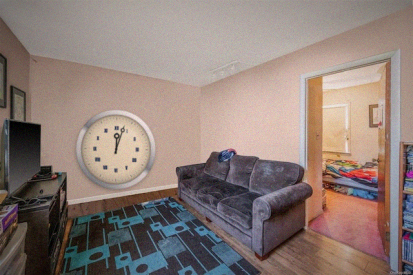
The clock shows **12:03**
